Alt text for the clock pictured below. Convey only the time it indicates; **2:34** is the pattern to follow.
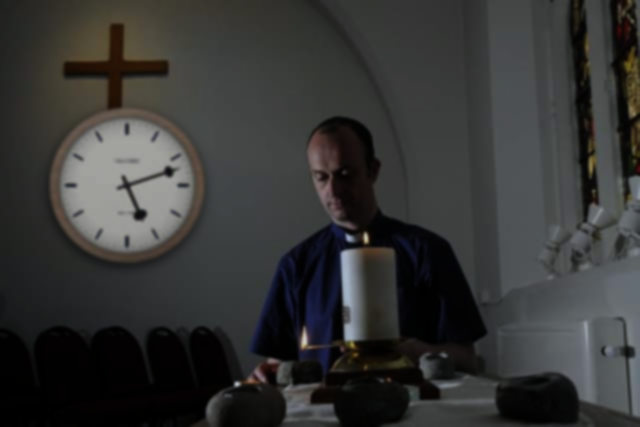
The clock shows **5:12**
